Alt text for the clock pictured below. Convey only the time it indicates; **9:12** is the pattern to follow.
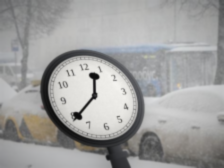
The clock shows **12:39**
